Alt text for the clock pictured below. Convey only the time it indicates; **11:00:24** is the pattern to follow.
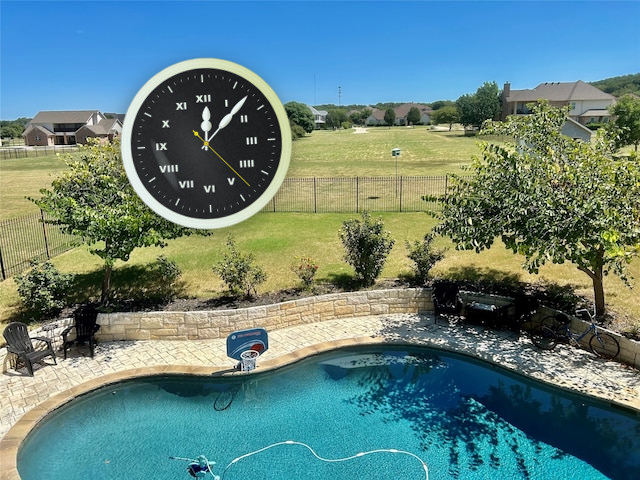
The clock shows **12:07:23**
